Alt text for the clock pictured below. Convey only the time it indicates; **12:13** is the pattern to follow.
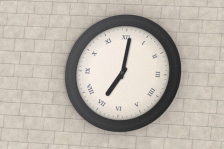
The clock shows **7:01**
